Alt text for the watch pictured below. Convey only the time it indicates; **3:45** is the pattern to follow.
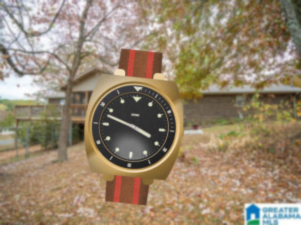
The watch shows **3:48**
